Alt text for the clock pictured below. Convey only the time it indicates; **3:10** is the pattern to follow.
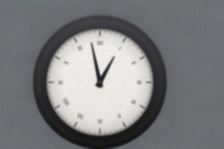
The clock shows **12:58**
